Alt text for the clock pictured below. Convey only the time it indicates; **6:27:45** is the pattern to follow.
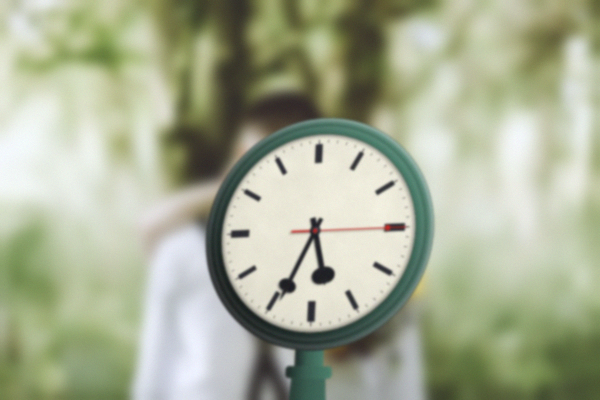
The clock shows **5:34:15**
